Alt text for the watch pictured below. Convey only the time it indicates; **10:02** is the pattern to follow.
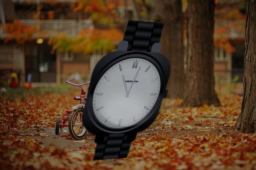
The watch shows **11:02**
